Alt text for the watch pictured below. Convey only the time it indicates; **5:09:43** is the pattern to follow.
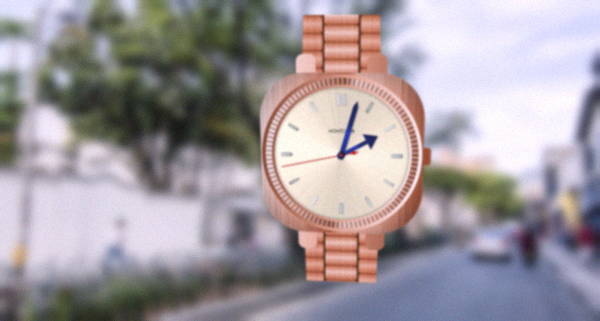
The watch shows **2:02:43**
